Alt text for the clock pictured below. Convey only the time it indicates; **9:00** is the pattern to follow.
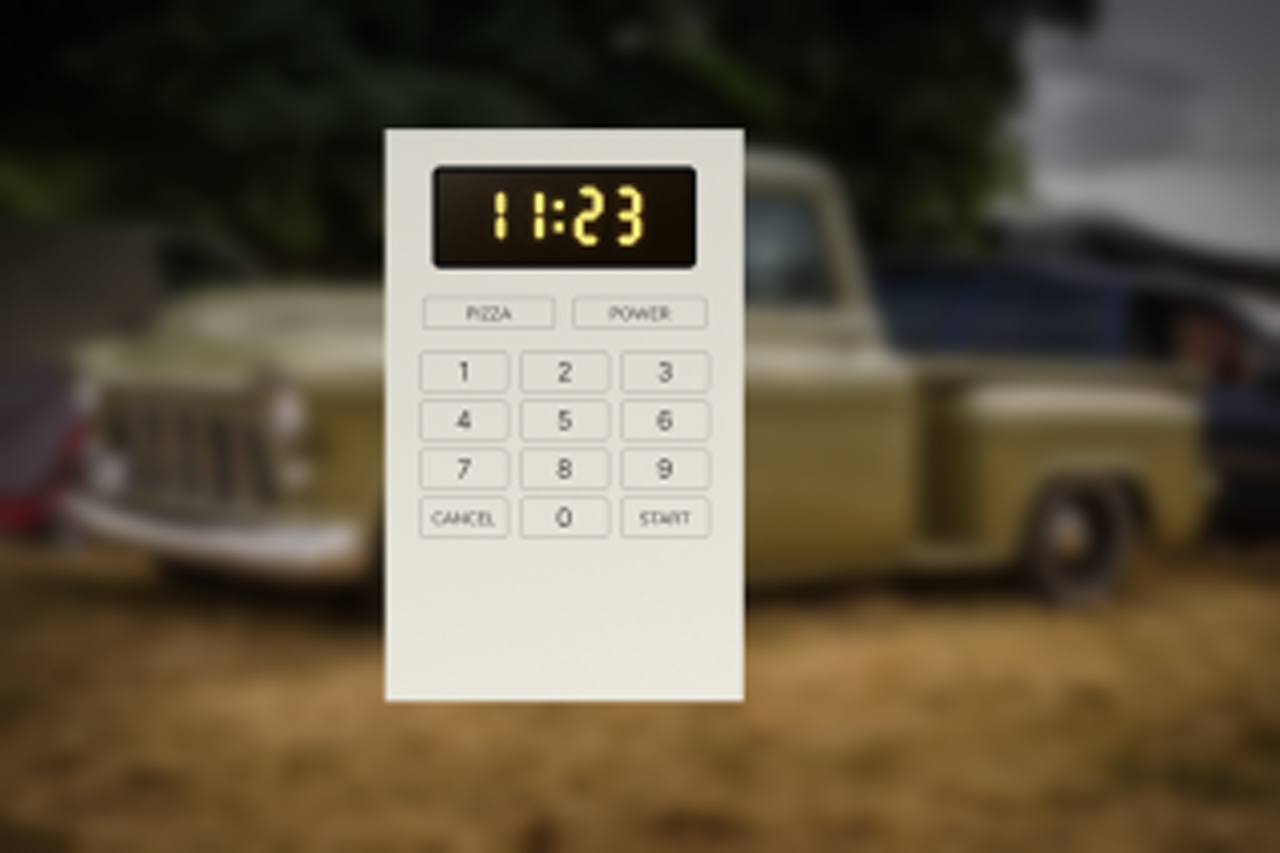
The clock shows **11:23**
